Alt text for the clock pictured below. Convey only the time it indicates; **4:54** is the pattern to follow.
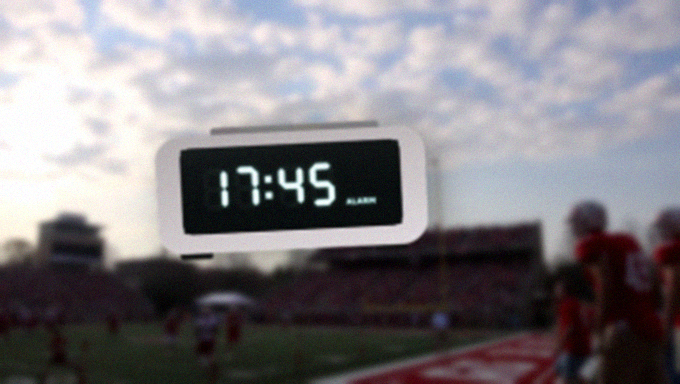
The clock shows **17:45**
